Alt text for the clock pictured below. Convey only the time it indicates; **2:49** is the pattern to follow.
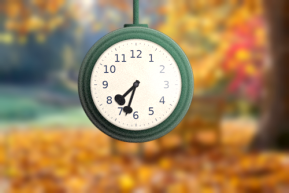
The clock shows **7:33**
